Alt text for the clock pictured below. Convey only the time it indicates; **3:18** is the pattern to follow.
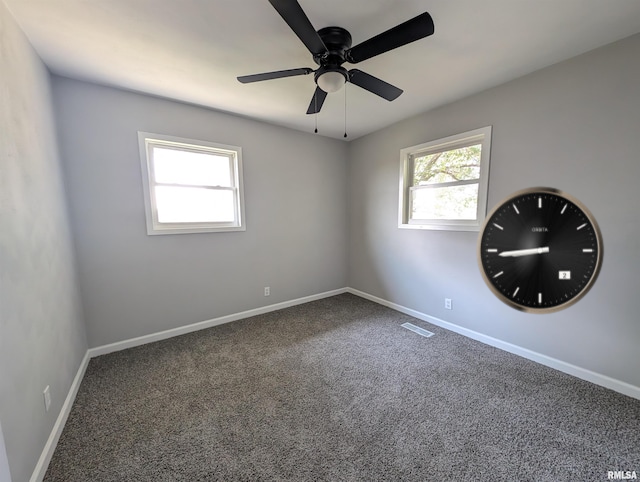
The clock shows **8:44**
